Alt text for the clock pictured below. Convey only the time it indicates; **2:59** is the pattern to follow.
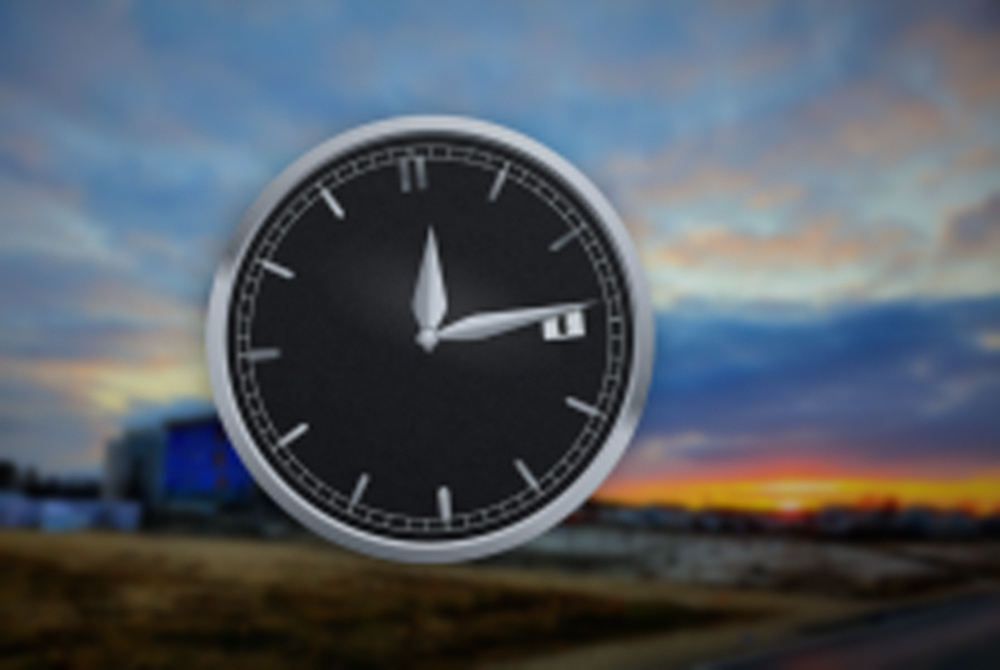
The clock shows **12:14**
